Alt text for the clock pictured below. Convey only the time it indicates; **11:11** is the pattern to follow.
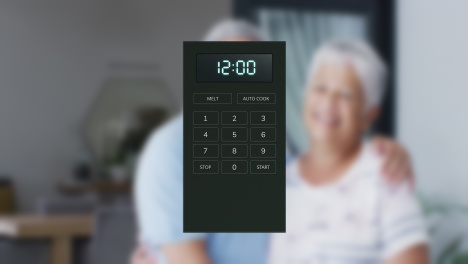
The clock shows **12:00**
